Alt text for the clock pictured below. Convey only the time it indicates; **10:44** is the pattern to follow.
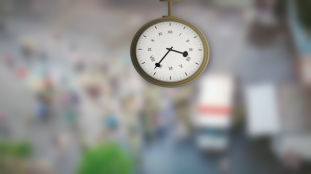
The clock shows **3:36**
